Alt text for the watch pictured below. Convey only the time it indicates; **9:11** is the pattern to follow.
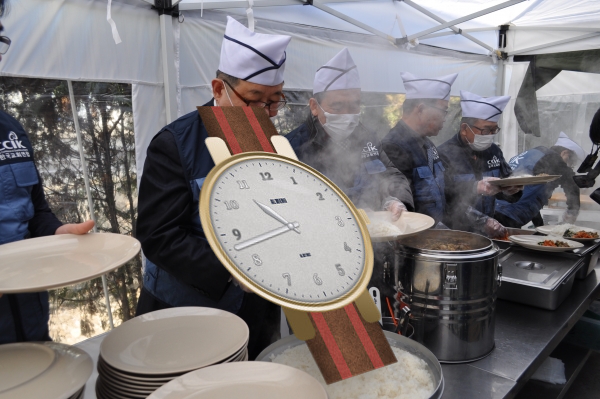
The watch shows **10:43**
